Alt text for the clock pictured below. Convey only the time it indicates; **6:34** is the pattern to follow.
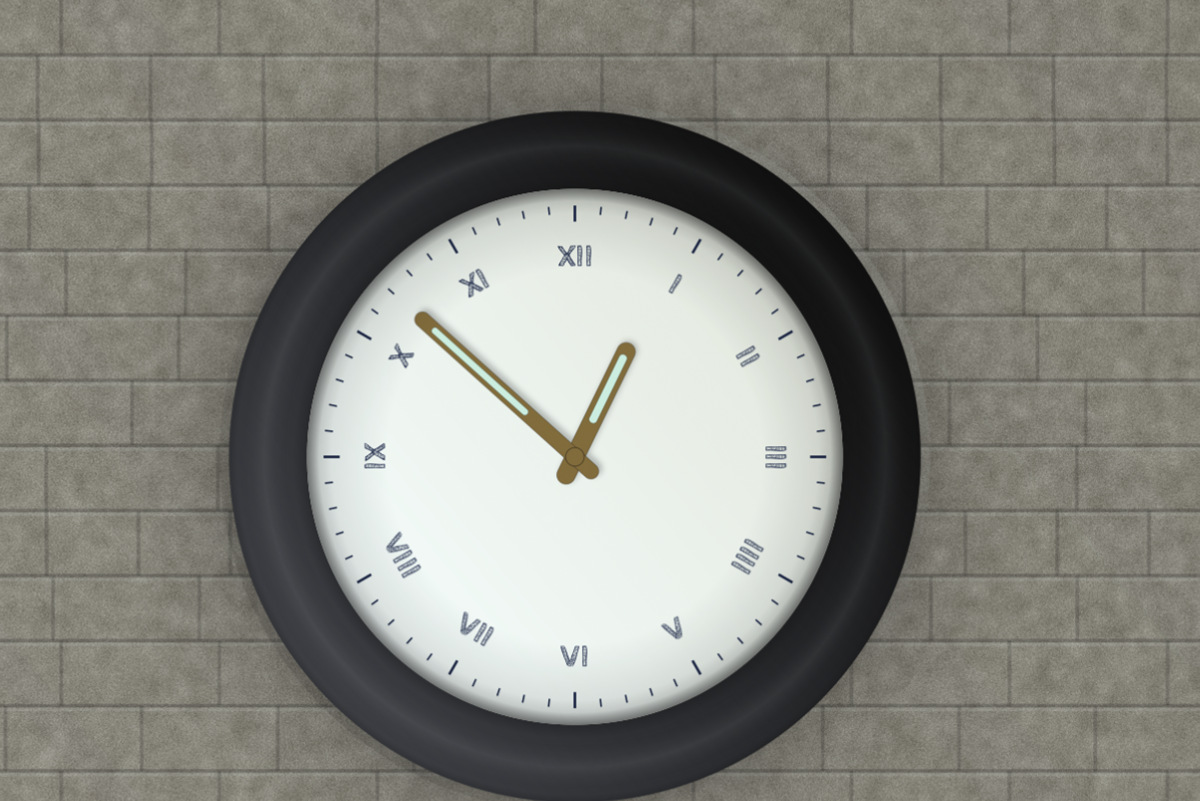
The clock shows **12:52**
